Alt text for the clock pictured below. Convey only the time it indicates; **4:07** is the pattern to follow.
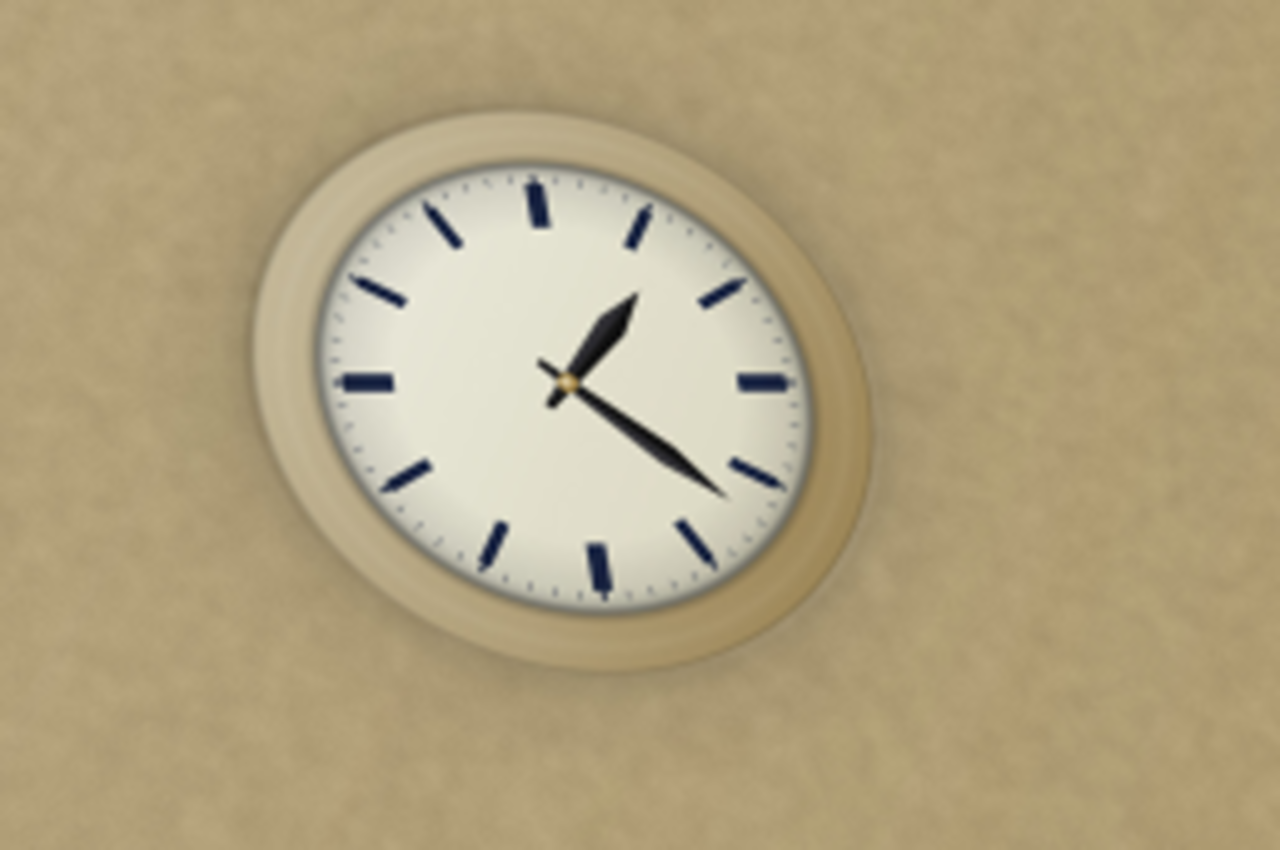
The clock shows **1:22**
